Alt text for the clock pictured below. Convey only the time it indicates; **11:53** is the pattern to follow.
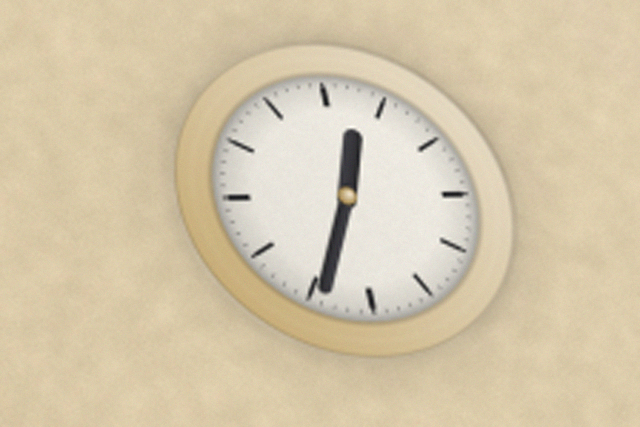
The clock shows **12:34**
